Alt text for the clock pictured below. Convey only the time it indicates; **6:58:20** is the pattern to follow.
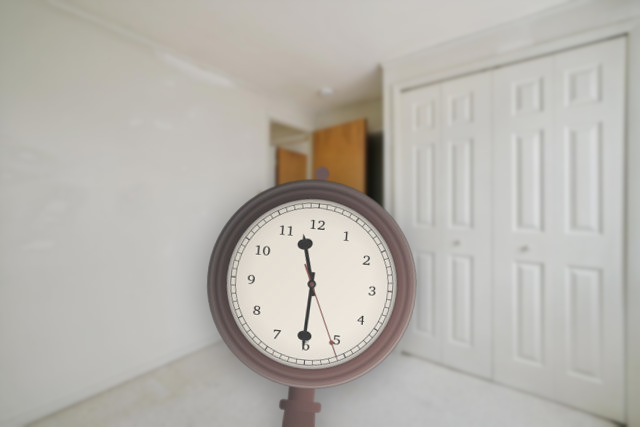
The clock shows **11:30:26**
